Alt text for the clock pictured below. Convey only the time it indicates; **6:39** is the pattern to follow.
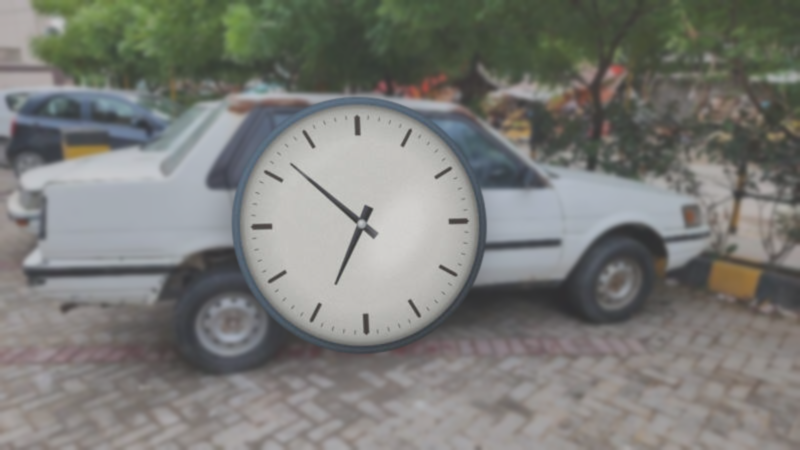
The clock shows **6:52**
